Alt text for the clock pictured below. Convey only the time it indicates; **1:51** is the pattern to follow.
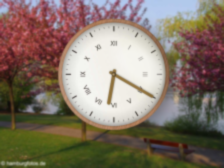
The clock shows **6:20**
